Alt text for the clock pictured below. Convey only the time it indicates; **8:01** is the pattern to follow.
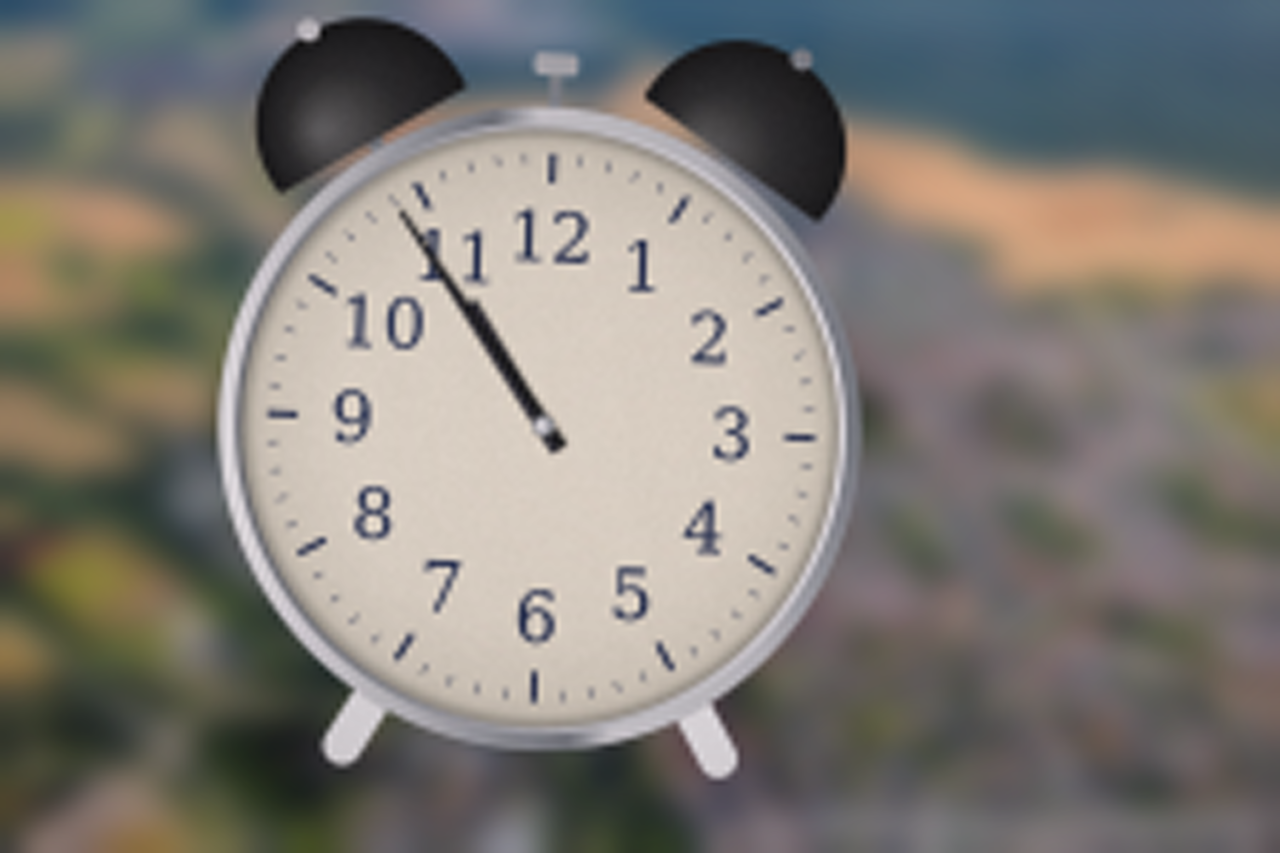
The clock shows **10:54**
